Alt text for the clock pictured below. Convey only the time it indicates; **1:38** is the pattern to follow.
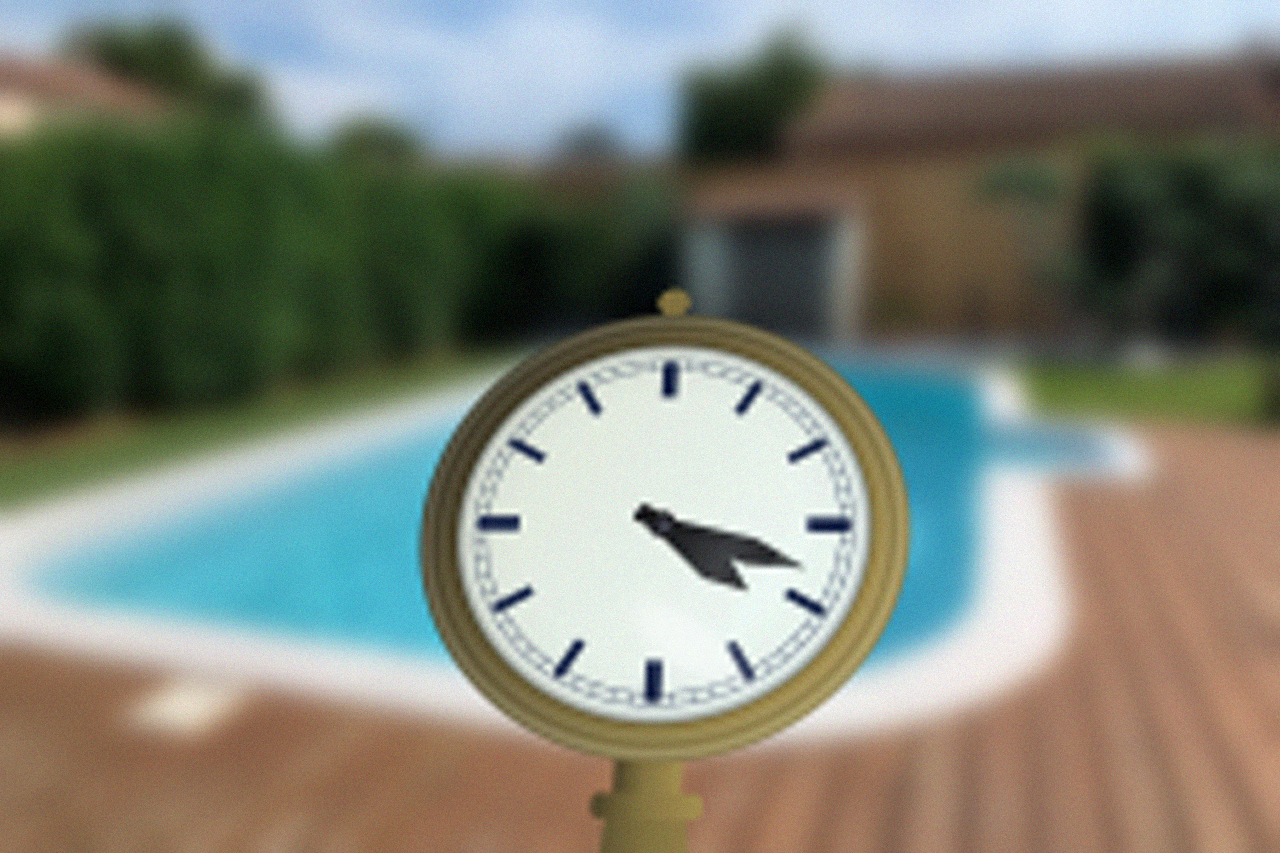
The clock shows **4:18**
